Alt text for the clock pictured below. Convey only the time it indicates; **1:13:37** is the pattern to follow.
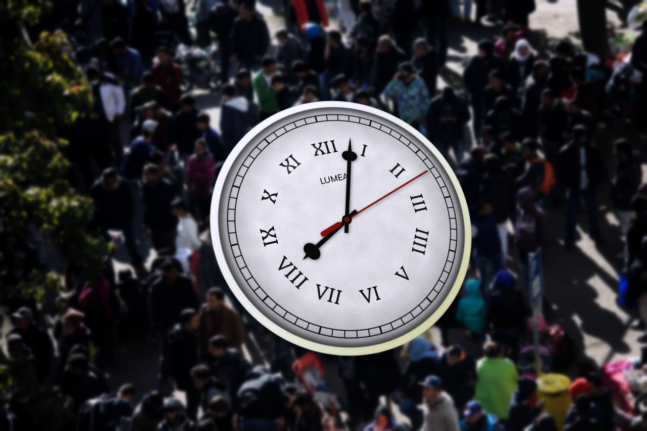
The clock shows **8:03:12**
